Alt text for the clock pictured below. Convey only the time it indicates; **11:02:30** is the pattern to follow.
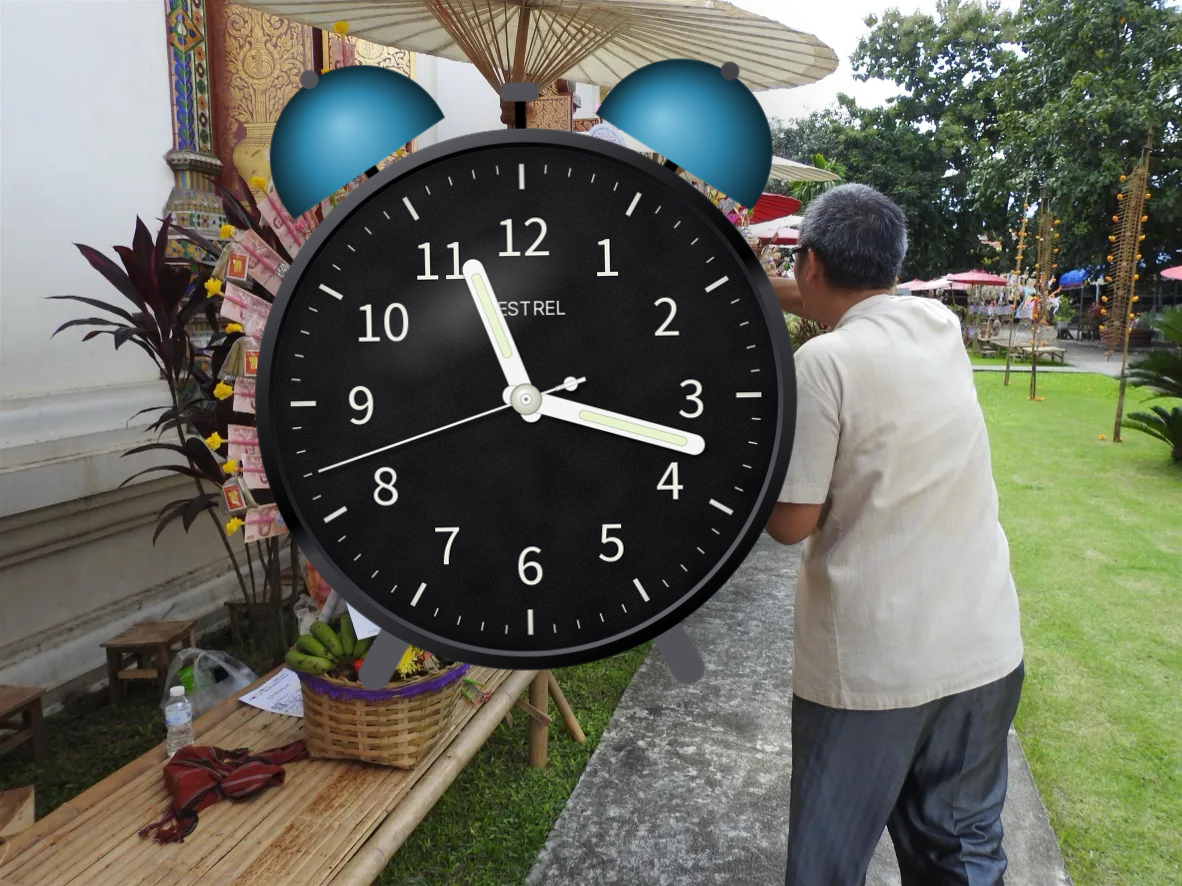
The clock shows **11:17:42**
